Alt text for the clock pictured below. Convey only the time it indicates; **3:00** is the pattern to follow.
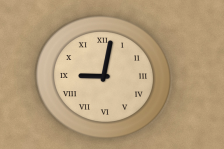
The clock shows **9:02**
